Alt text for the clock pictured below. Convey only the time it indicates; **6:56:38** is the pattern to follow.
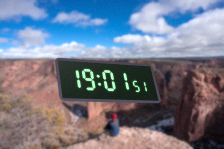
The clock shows **19:01:51**
